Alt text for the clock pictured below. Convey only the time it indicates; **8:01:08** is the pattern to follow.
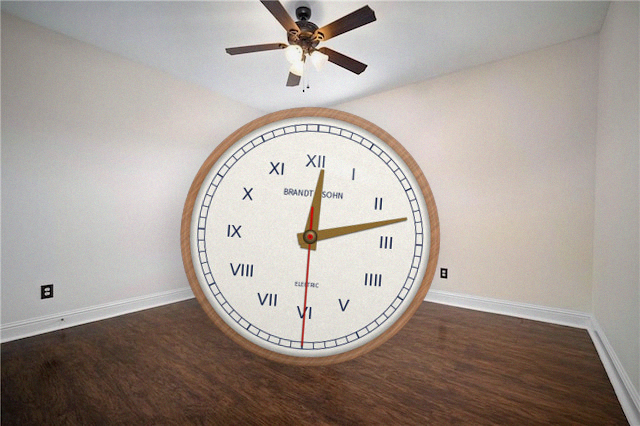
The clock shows **12:12:30**
